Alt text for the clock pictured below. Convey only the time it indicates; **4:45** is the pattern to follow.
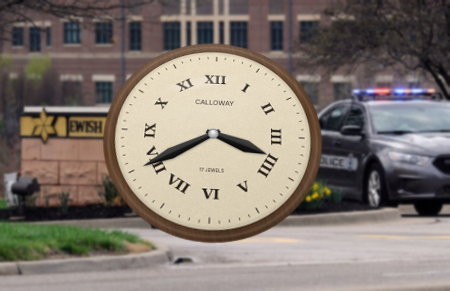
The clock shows **3:40**
